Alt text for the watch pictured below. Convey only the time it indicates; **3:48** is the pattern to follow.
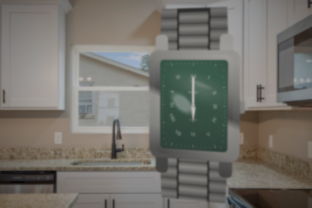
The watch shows **6:00**
